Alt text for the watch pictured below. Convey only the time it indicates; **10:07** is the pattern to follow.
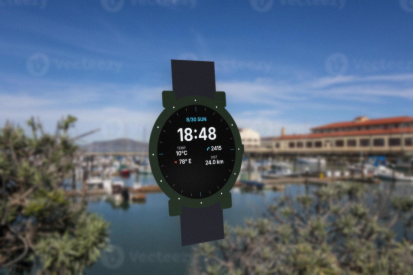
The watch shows **18:48**
